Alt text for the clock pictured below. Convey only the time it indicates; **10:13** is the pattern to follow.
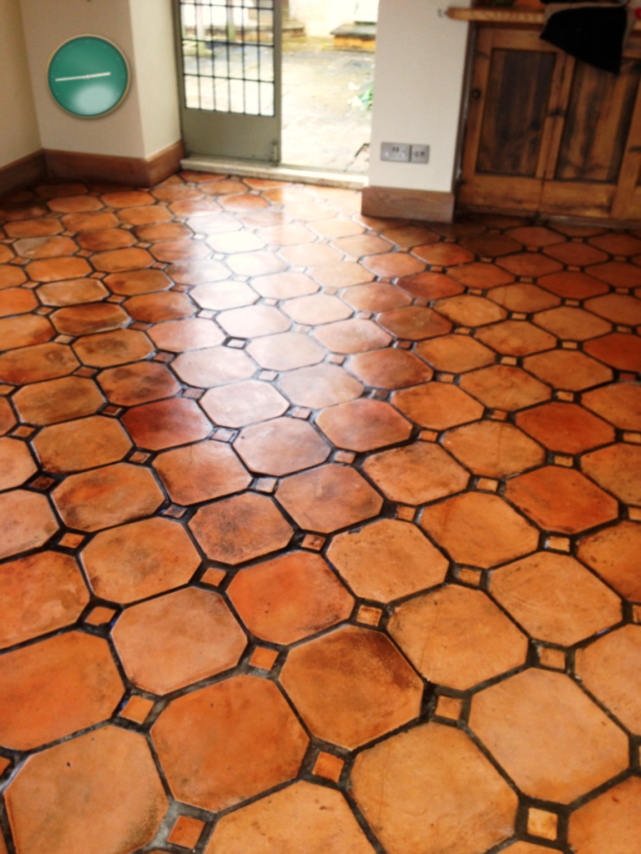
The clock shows **2:44**
